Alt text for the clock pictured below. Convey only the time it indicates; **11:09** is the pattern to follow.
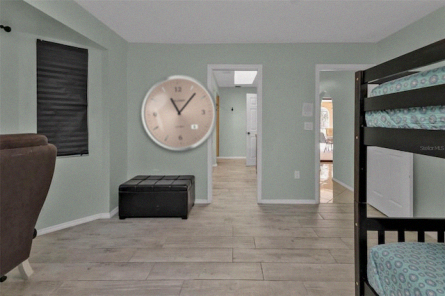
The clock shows **11:07**
